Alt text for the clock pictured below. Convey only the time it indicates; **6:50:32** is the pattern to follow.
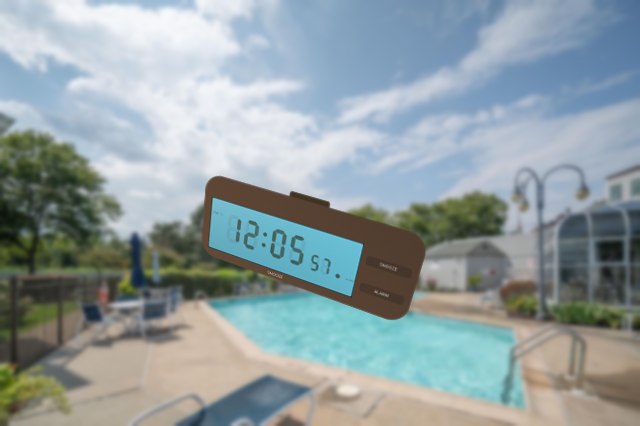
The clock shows **12:05:57**
